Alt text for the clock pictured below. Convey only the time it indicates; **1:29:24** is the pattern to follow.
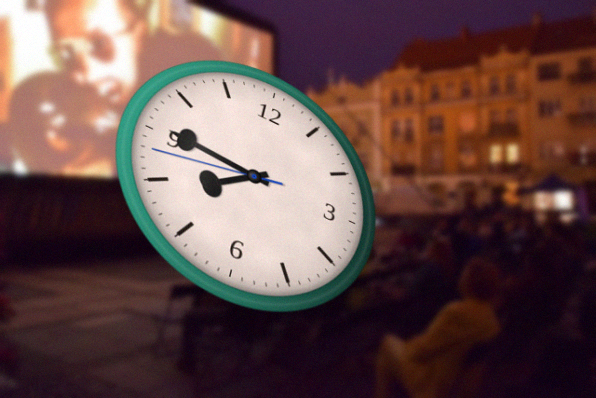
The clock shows **7:45:43**
